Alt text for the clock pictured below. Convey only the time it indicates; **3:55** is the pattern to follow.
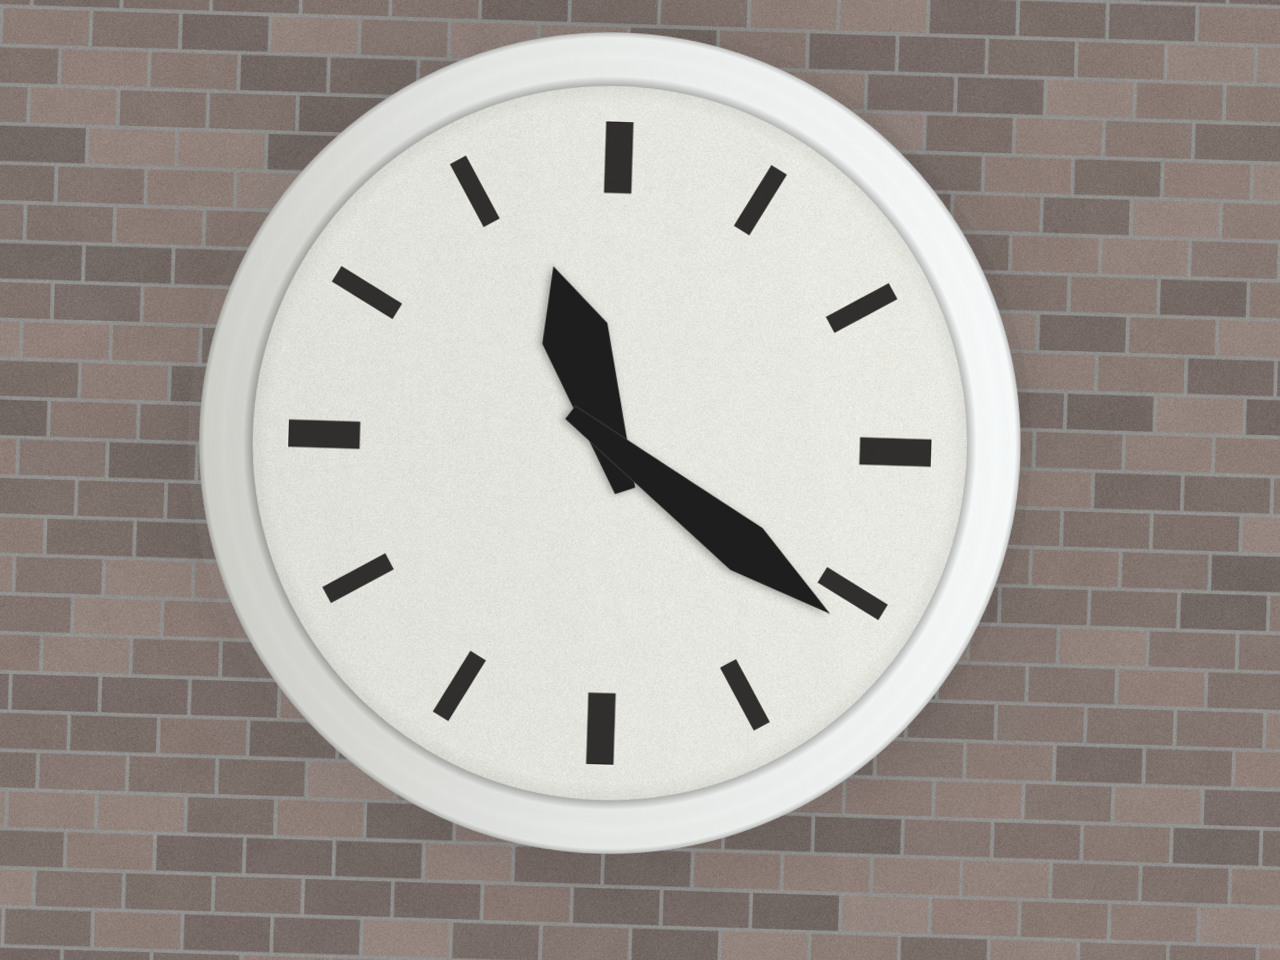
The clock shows **11:21**
